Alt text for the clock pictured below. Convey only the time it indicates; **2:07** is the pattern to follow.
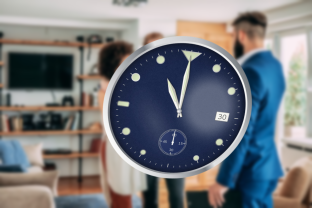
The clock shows **11:00**
